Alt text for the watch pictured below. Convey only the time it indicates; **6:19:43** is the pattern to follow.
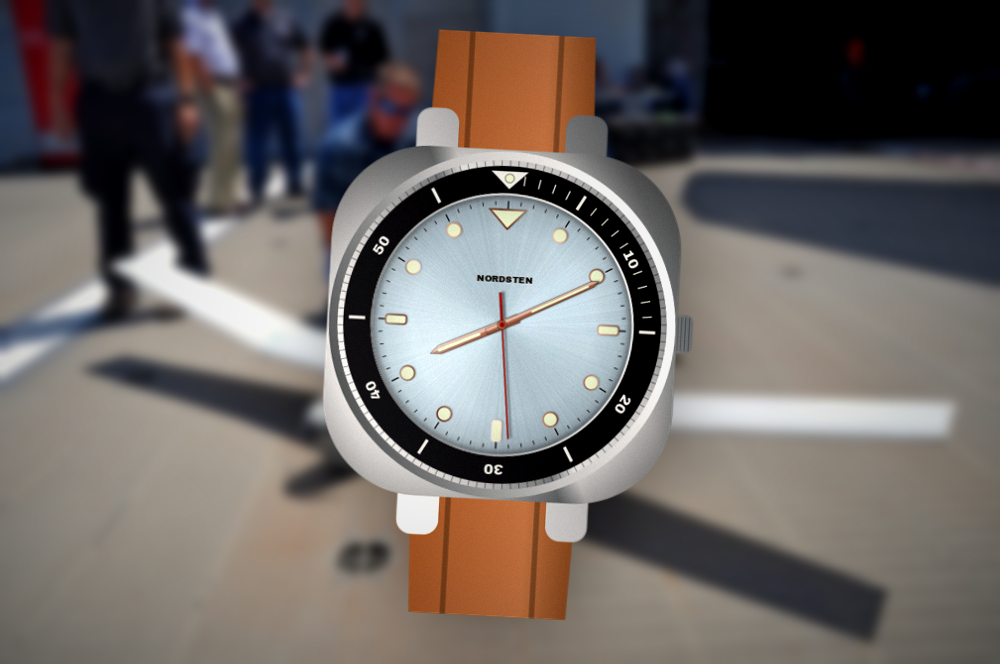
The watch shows **8:10:29**
